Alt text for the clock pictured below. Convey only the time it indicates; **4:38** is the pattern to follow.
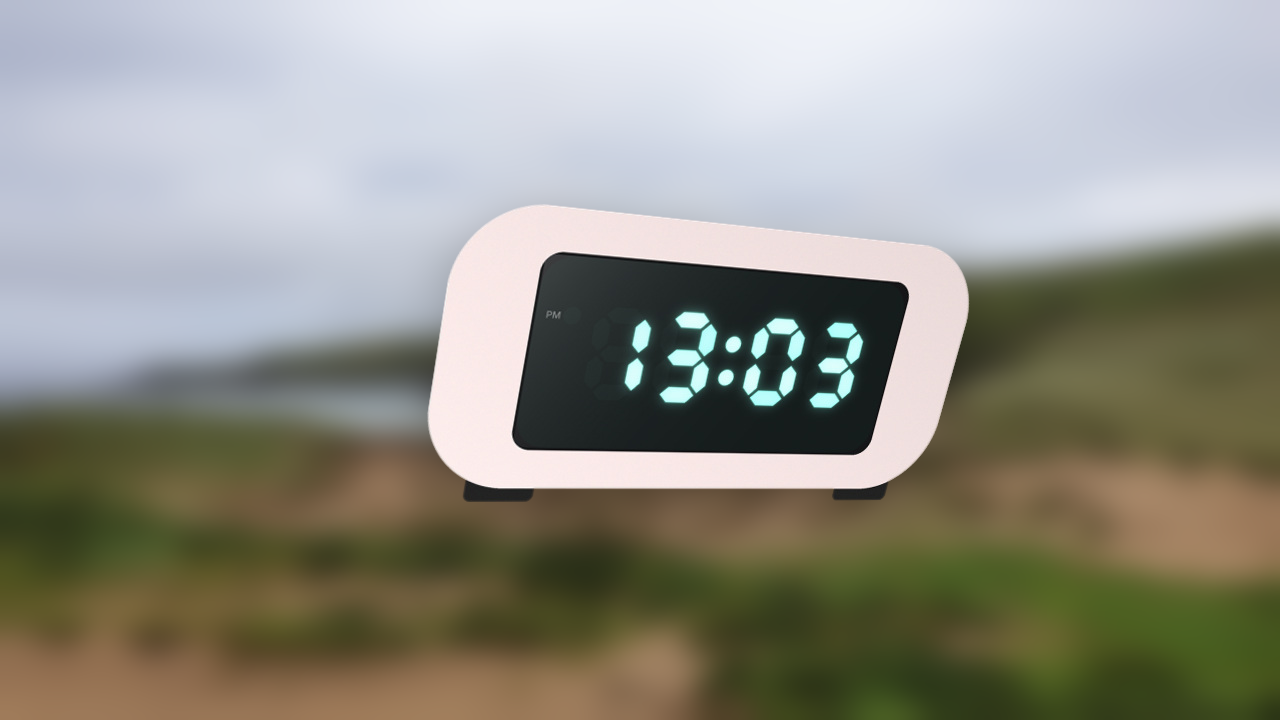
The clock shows **13:03**
